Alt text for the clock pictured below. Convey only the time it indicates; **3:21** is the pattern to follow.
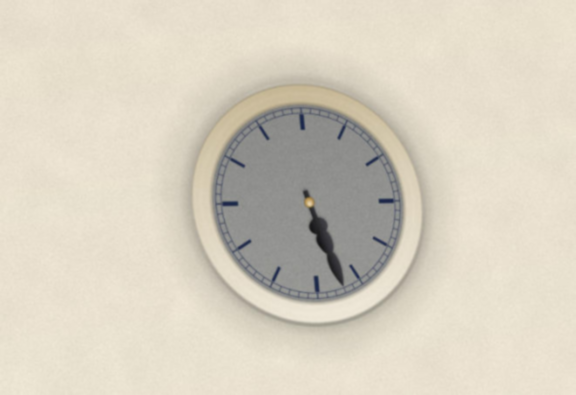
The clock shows **5:27**
